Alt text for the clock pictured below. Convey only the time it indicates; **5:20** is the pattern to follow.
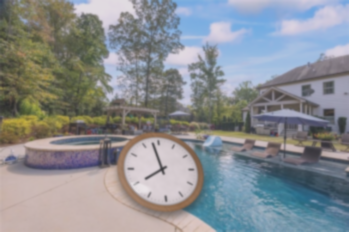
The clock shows **7:58**
